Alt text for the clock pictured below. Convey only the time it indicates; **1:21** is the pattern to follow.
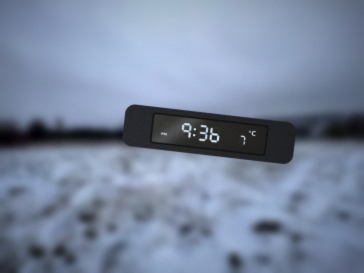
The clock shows **9:36**
